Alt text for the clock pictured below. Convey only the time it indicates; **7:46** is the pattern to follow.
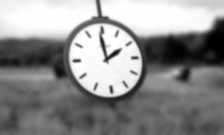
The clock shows **1:59**
